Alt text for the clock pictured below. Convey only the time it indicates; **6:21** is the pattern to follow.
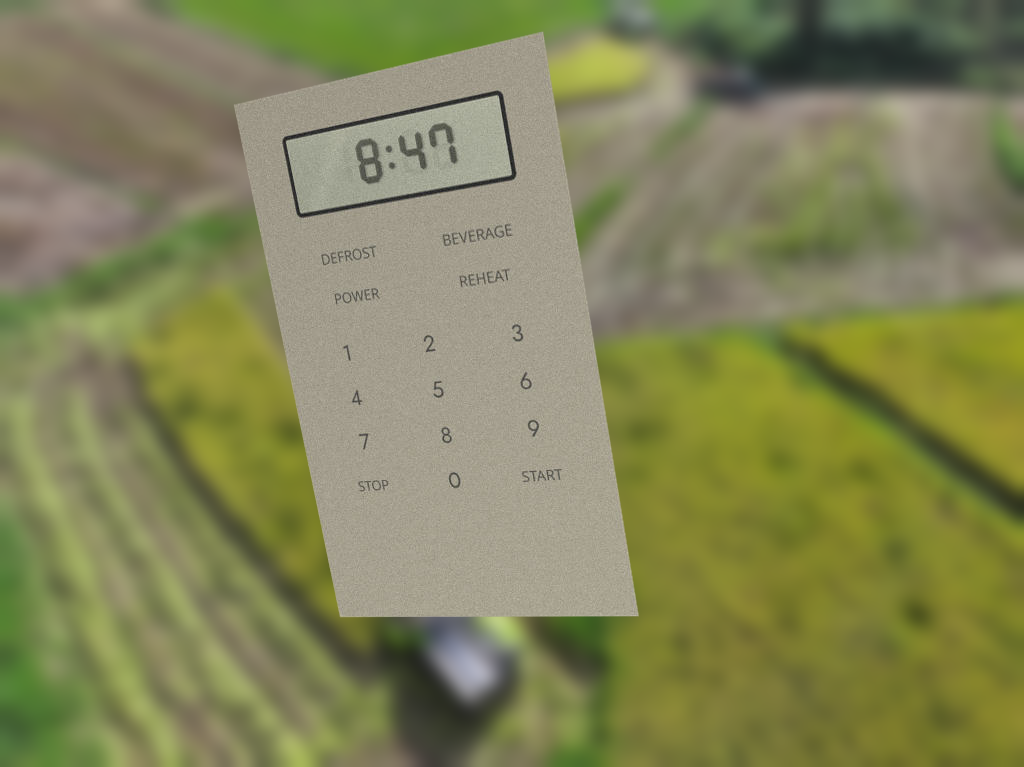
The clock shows **8:47**
